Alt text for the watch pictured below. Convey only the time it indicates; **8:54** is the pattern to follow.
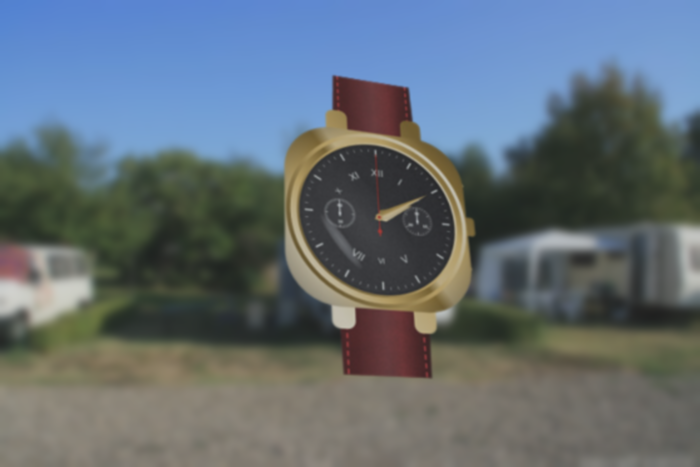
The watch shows **2:10**
